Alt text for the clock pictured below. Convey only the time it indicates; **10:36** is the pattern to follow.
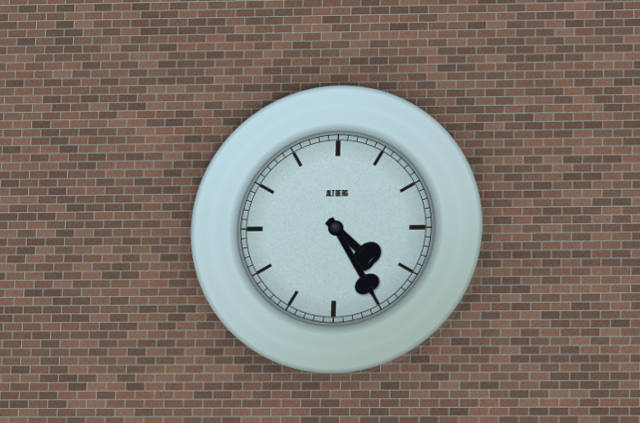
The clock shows **4:25**
